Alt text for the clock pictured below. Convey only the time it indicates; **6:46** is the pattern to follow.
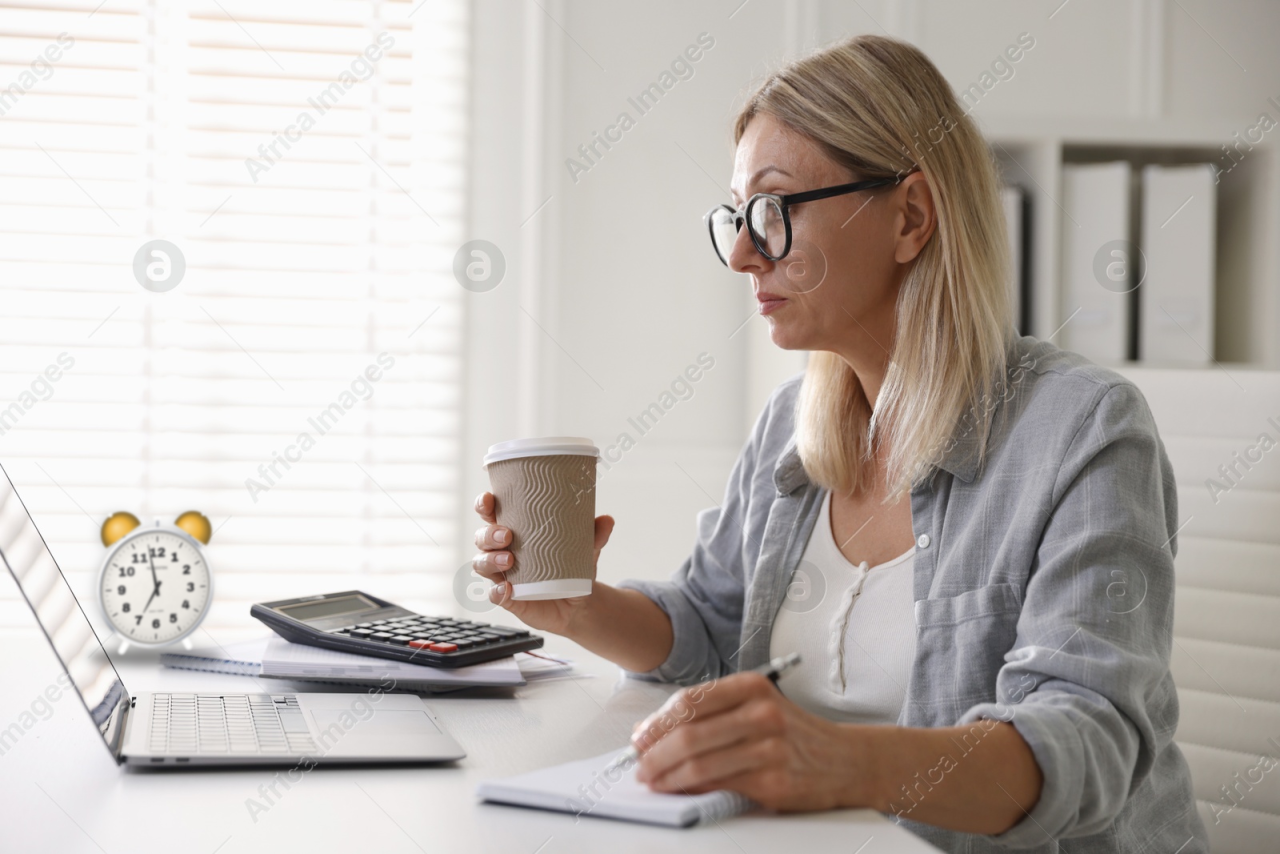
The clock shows **6:58**
